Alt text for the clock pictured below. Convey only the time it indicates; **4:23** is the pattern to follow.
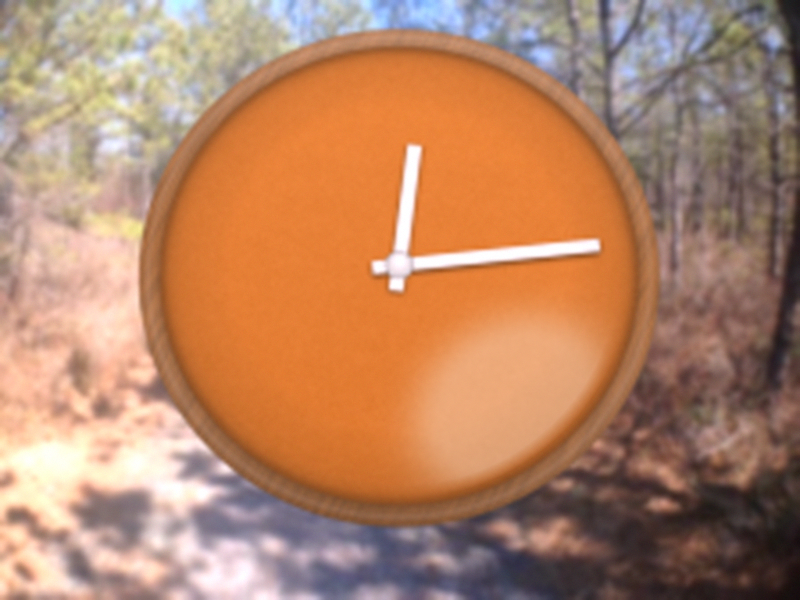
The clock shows **12:14**
